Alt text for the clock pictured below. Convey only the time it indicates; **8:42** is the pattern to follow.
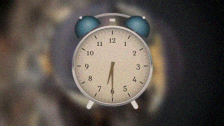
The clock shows **6:30**
